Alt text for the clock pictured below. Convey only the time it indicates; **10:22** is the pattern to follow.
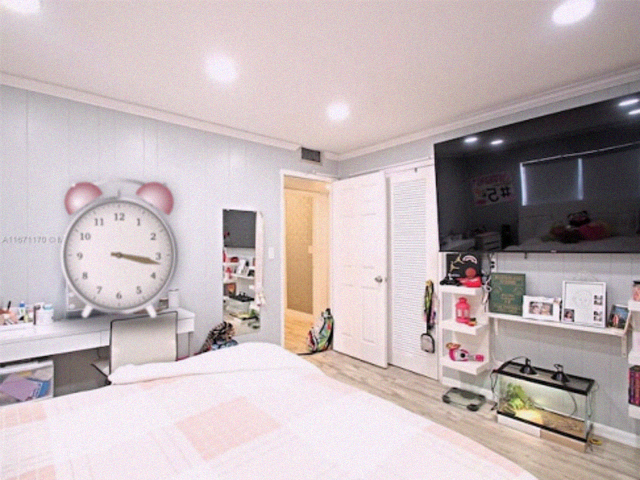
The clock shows **3:17**
